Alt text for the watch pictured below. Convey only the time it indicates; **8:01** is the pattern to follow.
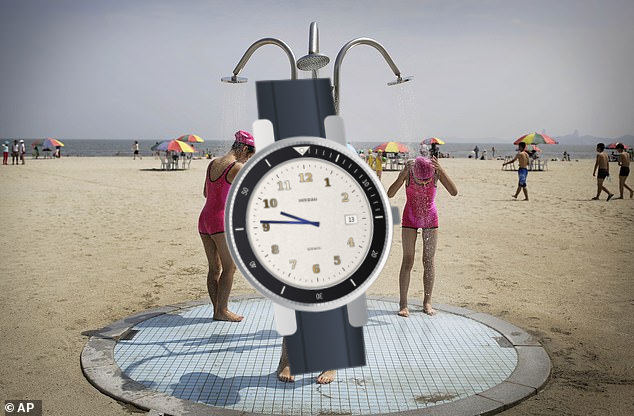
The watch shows **9:46**
